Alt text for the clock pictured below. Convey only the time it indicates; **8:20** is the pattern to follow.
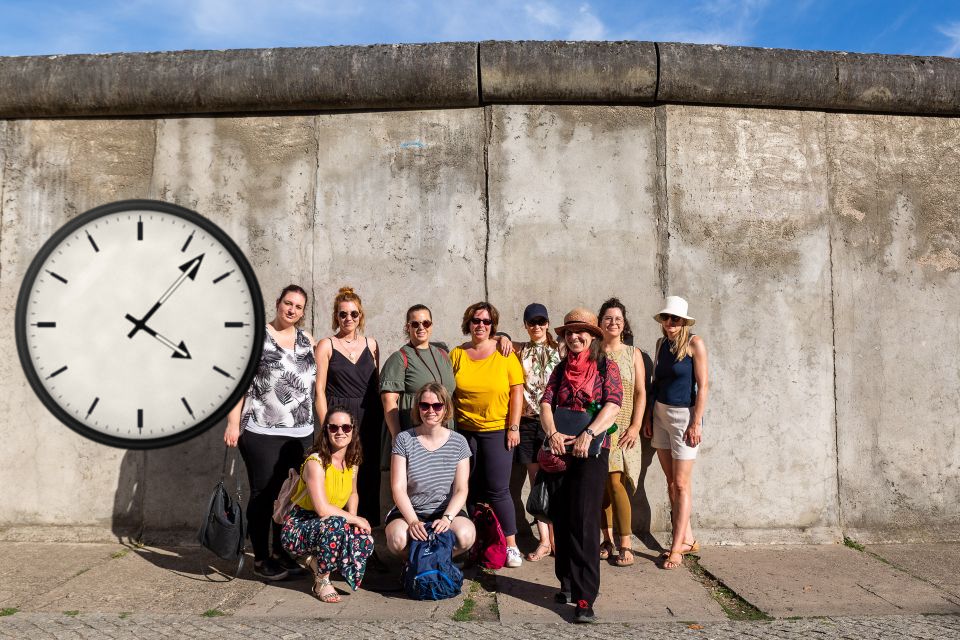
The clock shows **4:07**
